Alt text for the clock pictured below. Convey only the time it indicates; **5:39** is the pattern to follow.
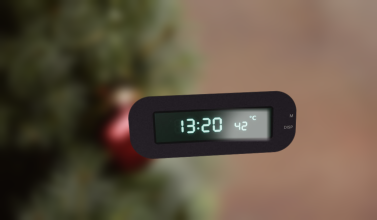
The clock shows **13:20**
